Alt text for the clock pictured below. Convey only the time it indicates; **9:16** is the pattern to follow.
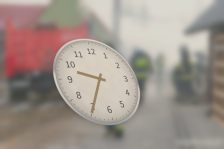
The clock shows **9:35**
